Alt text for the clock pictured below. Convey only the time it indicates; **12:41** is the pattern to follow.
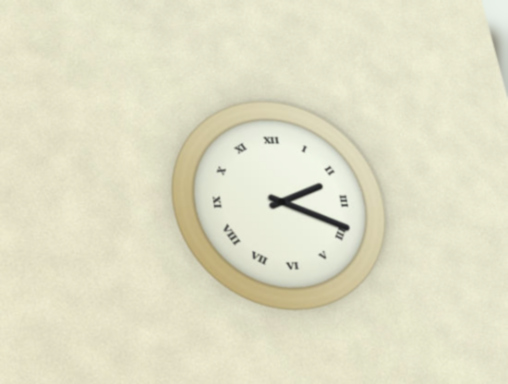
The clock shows **2:19**
